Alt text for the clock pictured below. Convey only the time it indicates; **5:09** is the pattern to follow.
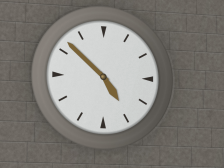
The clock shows **4:52**
